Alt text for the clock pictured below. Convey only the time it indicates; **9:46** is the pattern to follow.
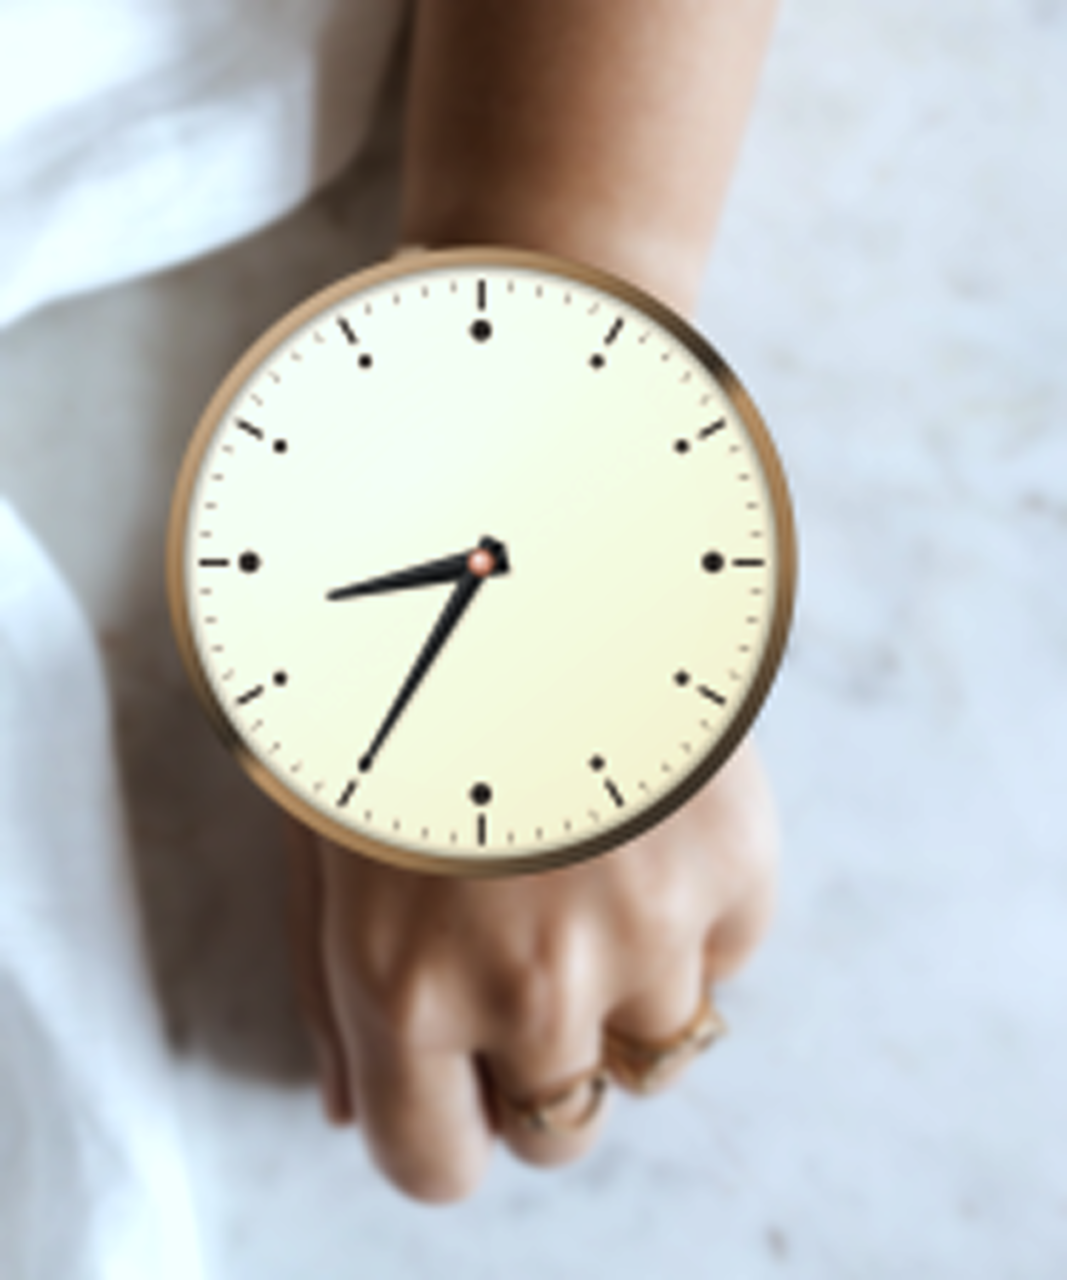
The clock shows **8:35**
